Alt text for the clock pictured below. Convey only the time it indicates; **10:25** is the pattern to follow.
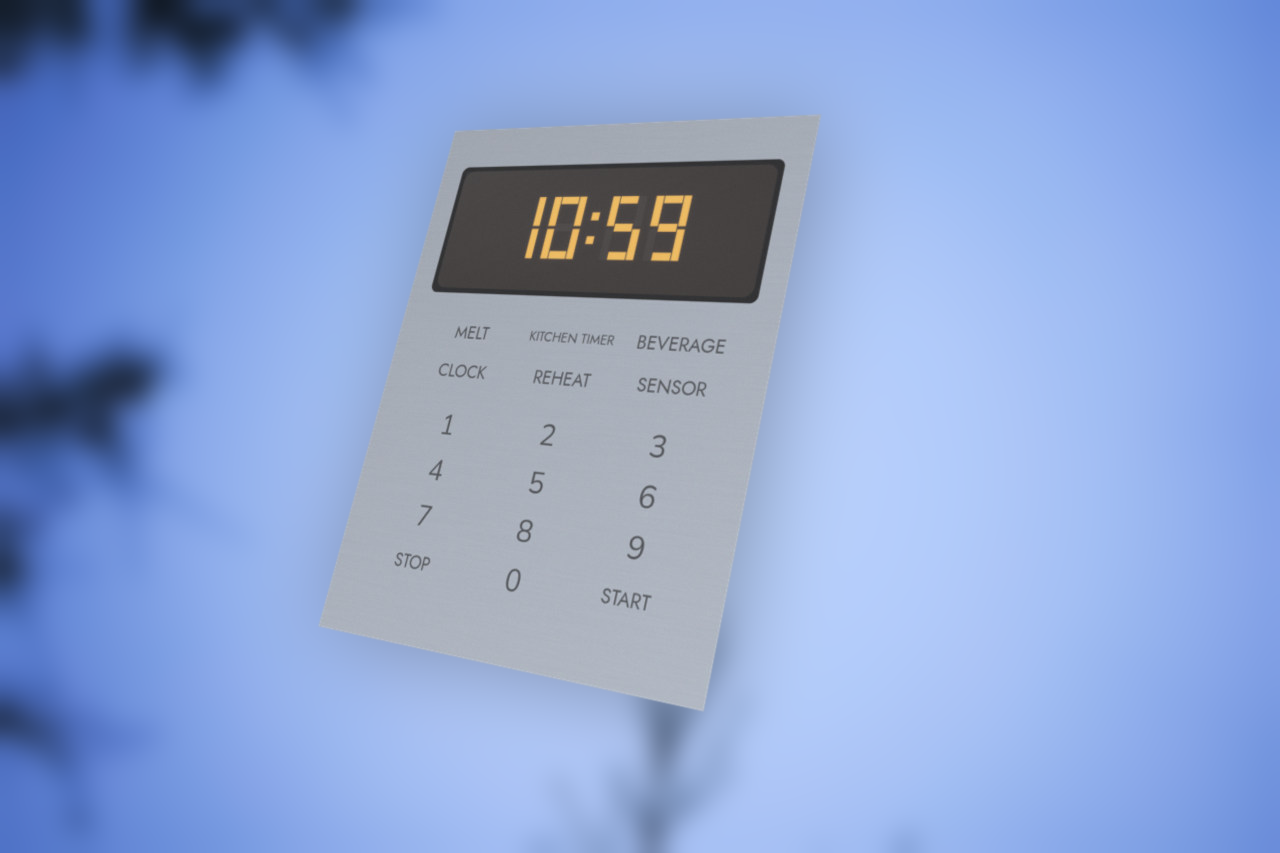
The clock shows **10:59**
